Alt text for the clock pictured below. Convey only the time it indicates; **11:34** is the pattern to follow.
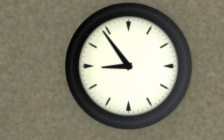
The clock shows **8:54**
